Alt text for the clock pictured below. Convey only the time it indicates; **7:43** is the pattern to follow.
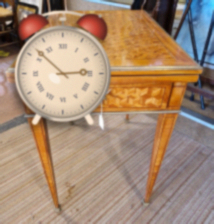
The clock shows **2:52**
